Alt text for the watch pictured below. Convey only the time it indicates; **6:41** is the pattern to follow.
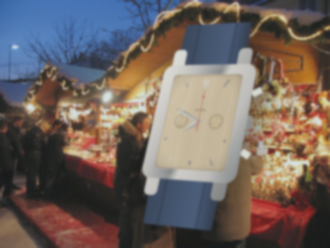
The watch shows **7:49**
